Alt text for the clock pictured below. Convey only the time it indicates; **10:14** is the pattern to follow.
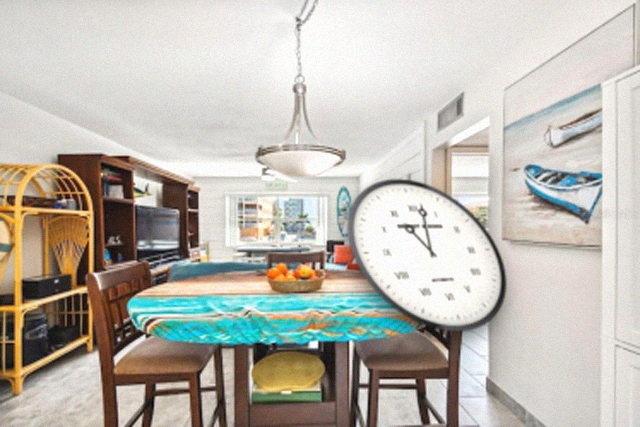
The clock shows **11:02**
